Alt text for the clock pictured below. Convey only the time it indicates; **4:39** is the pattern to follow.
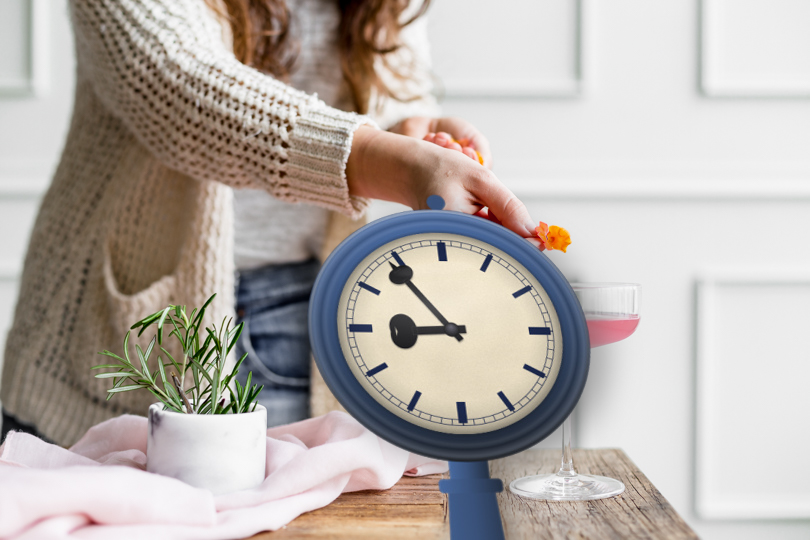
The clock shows **8:54**
